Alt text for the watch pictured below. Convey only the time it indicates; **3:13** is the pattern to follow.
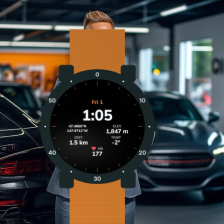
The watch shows **1:05**
